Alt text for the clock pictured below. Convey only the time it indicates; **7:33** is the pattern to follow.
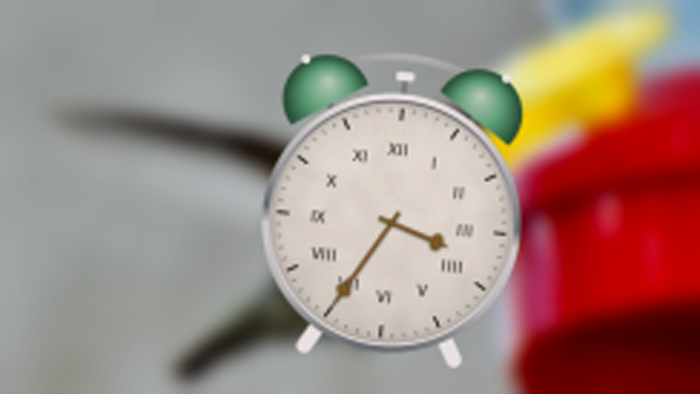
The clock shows **3:35**
